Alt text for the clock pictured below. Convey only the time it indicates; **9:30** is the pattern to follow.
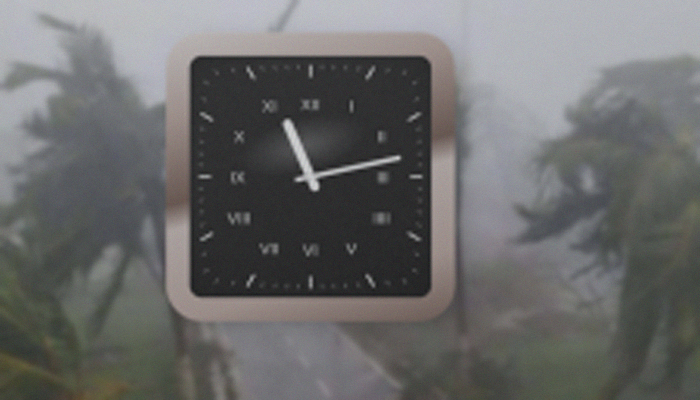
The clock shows **11:13**
